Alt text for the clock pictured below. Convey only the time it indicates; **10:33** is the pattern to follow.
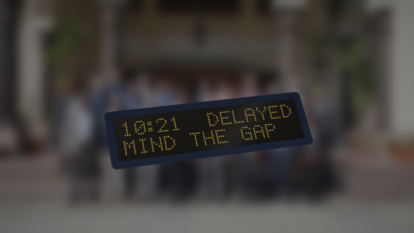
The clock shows **10:21**
